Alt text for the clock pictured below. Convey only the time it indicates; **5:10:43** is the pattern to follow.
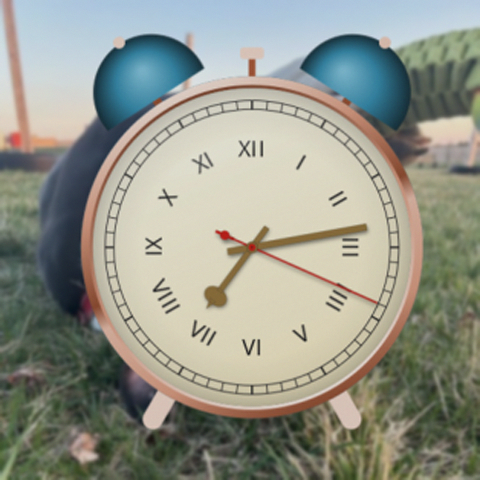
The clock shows **7:13:19**
